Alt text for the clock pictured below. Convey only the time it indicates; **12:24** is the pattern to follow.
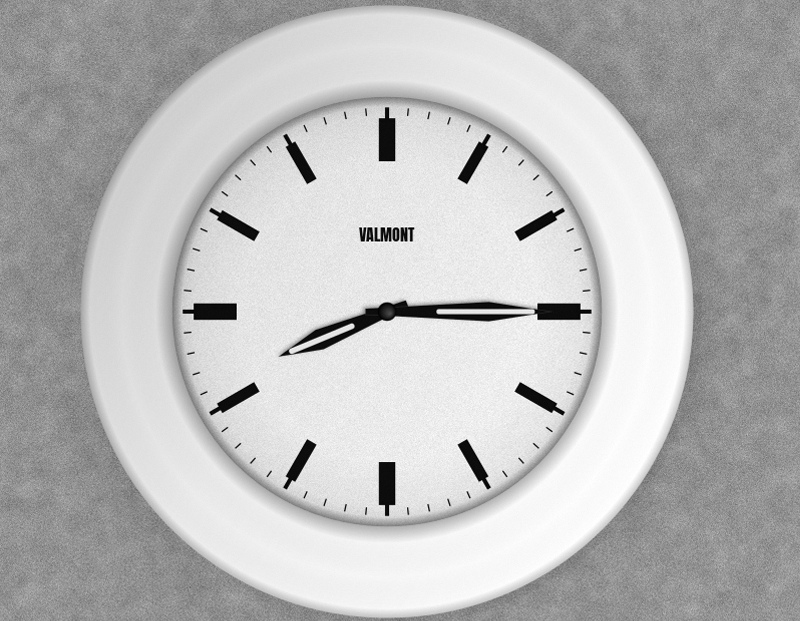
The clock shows **8:15**
